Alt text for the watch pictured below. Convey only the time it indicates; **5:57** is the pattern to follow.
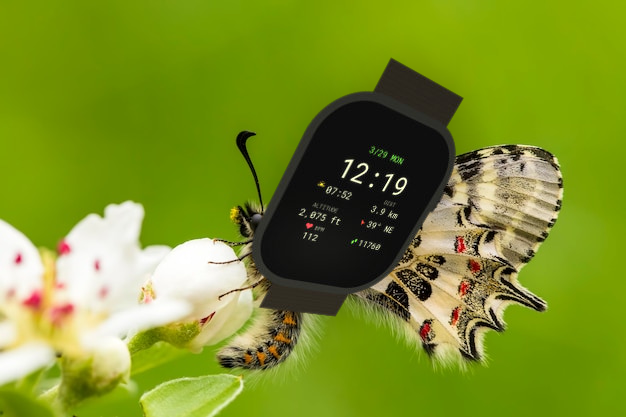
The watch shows **12:19**
